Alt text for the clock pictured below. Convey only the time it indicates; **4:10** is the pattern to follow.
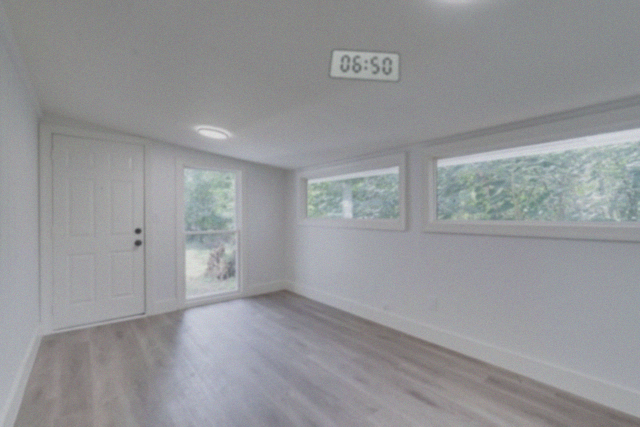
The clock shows **6:50**
